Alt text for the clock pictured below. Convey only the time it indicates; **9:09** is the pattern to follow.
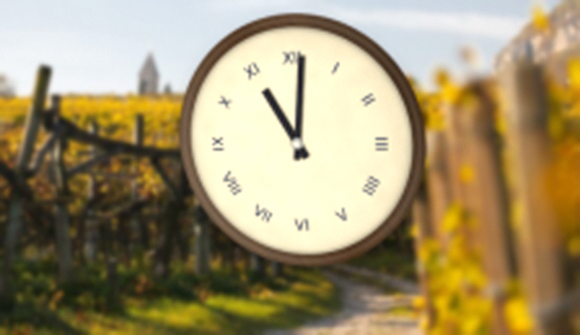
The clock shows **11:01**
